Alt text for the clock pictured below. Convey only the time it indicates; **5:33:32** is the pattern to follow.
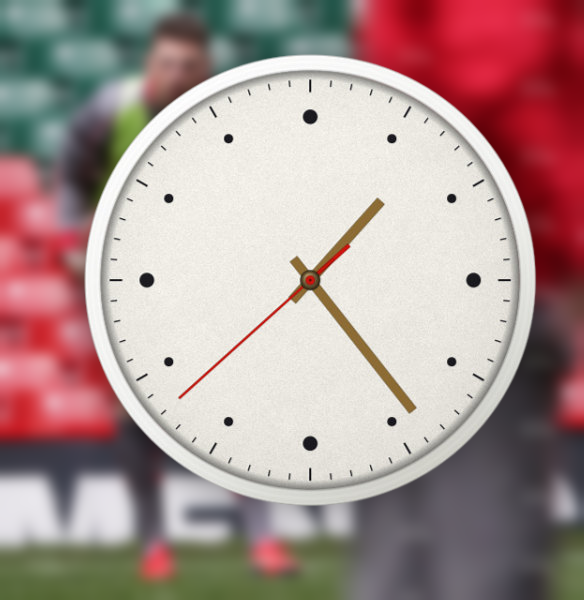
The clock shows **1:23:38**
